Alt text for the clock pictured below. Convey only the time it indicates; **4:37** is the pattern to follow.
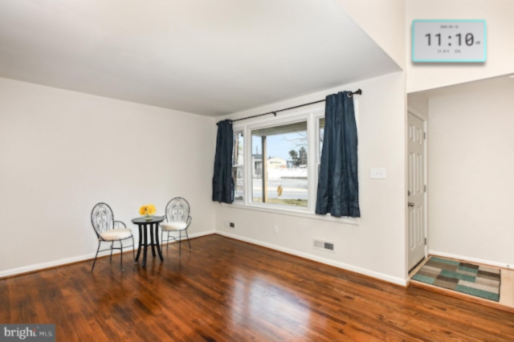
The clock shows **11:10**
